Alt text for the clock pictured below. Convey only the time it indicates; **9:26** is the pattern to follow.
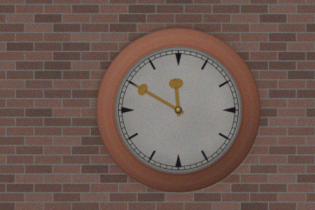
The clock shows **11:50**
